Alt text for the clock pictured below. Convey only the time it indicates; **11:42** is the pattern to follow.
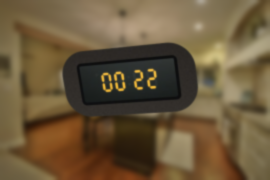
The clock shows **0:22**
